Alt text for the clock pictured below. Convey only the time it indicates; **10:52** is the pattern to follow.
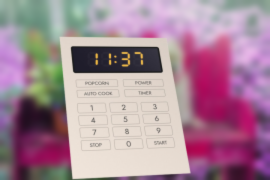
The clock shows **11:37**
